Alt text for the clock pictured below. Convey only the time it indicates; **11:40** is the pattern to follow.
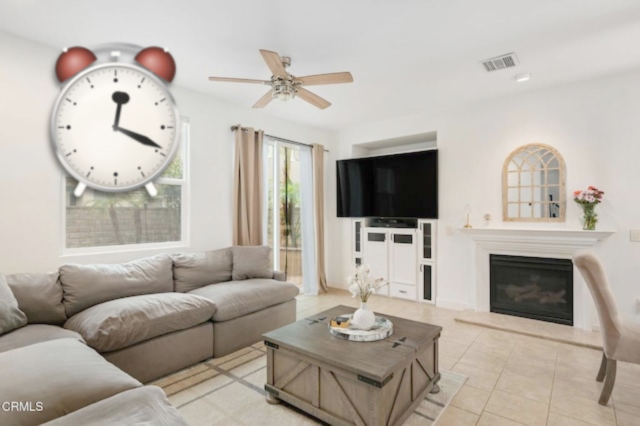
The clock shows **12:19**
